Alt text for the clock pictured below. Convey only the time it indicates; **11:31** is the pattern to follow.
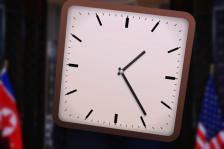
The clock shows **1:24**
